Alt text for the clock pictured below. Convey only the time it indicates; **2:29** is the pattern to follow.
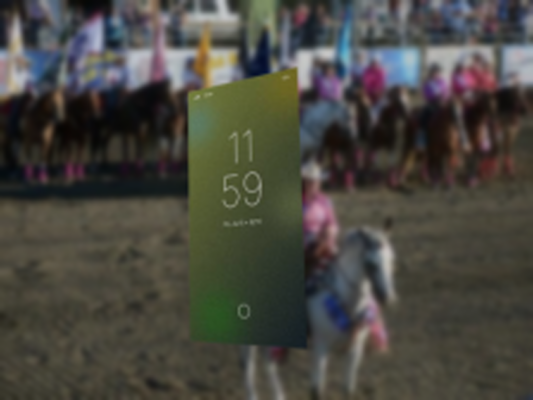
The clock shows **11:59**
